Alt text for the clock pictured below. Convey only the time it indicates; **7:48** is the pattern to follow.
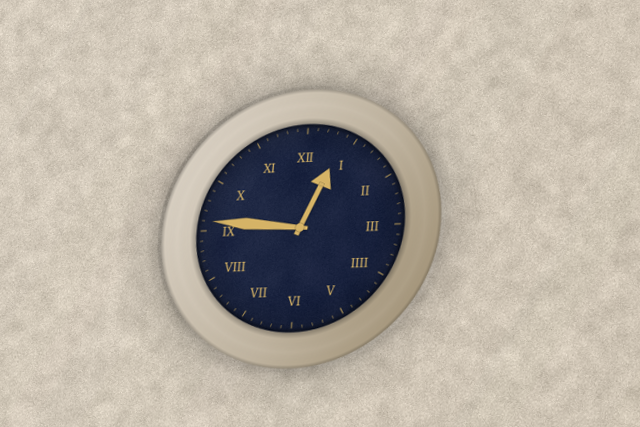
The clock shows **12:46**
